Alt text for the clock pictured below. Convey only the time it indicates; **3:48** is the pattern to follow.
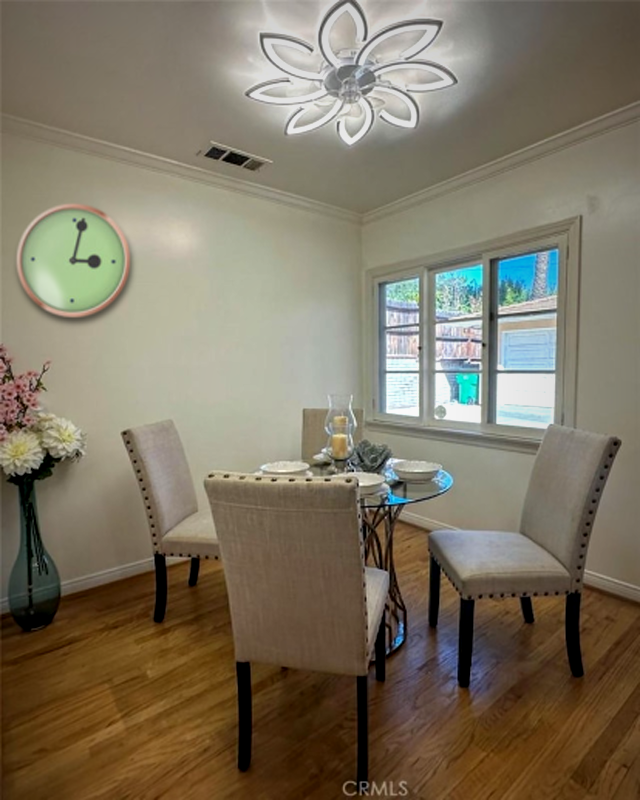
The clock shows **3:02**
